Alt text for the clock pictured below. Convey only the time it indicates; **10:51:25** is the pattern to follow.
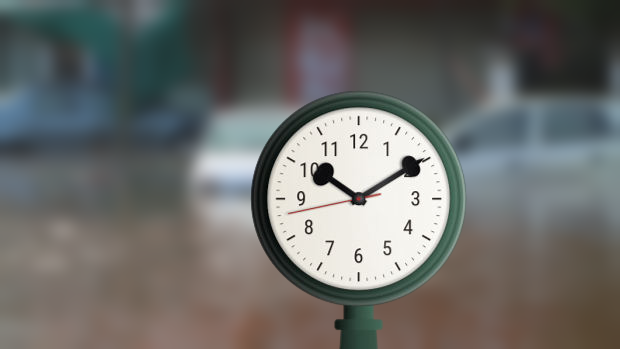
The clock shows **10:09:43**
